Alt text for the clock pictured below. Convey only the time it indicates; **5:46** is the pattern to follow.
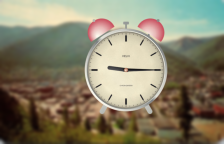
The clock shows **9:15**
